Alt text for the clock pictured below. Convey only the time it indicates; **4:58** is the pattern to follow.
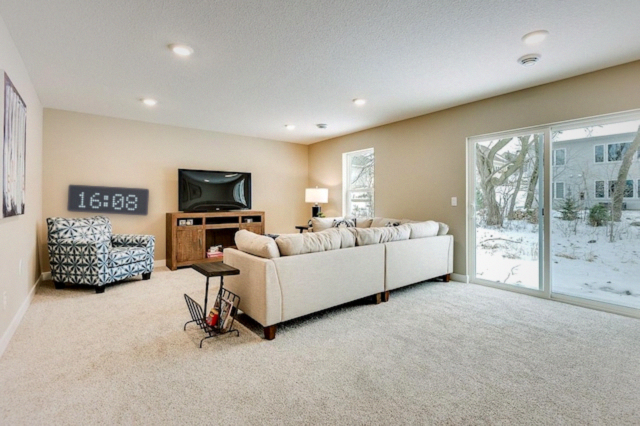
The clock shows **16:08**
